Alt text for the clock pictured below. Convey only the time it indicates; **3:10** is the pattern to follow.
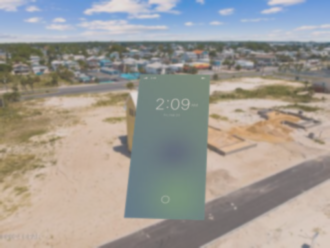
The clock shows **2:09**
